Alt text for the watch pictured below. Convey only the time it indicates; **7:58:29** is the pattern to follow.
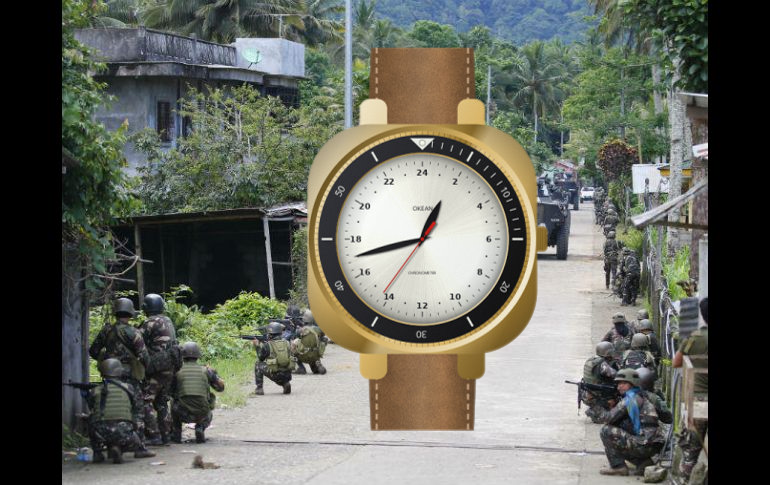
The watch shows **1:42:36**
